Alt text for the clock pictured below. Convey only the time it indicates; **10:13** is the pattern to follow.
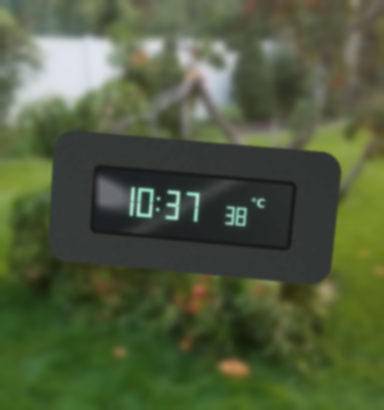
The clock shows **10:37**
